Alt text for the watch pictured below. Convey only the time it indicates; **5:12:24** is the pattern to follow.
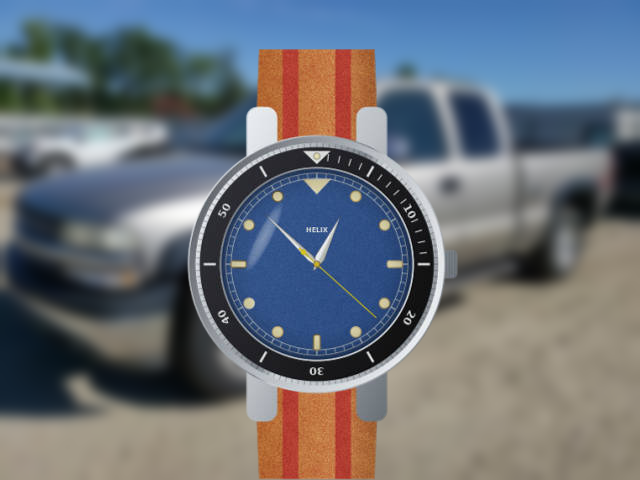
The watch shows **12:52:22**
